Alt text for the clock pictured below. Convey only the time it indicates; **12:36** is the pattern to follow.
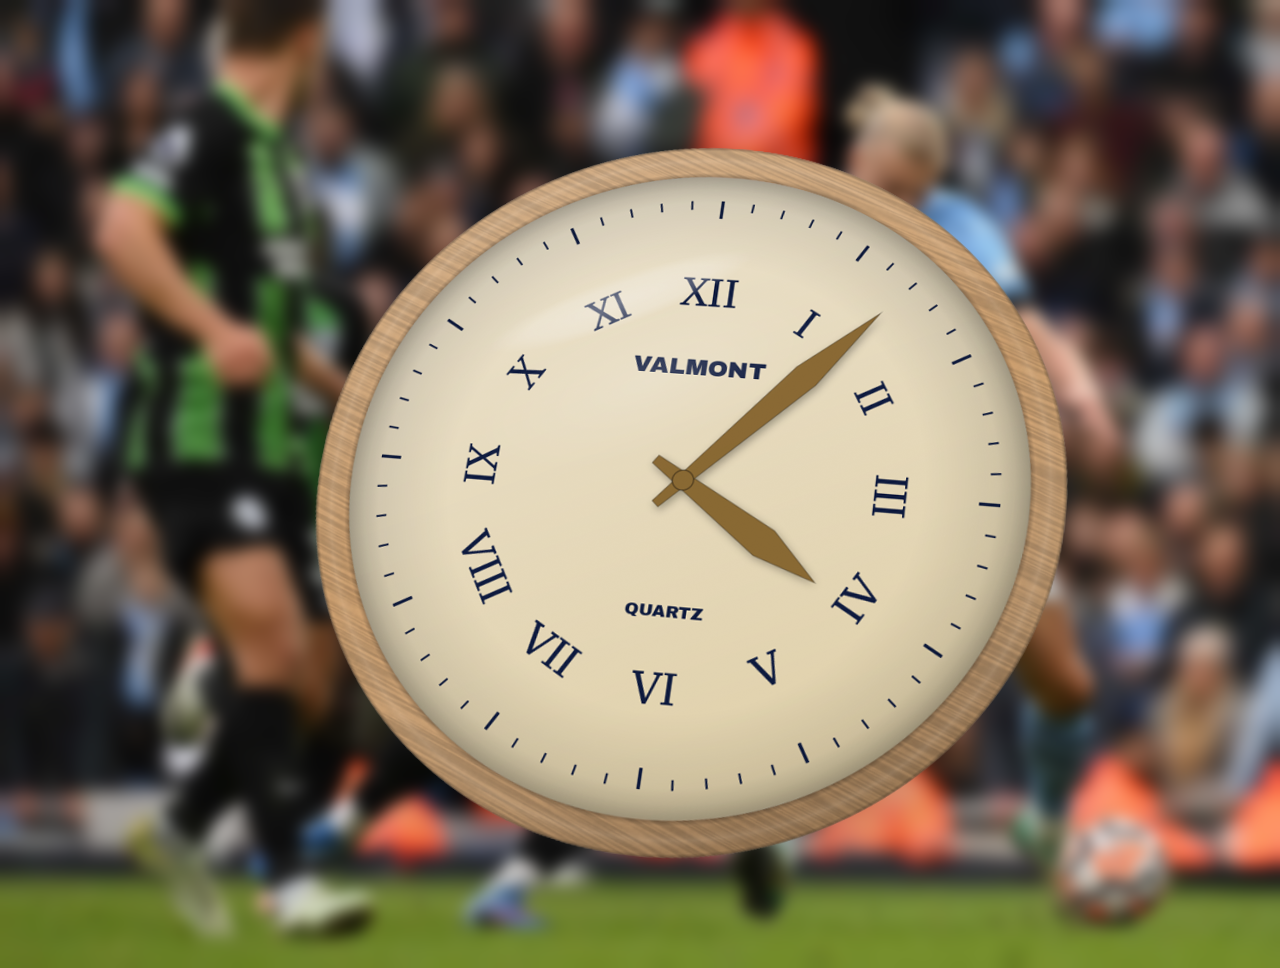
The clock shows **4:07**
